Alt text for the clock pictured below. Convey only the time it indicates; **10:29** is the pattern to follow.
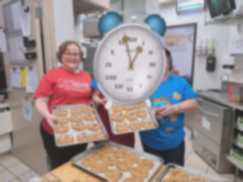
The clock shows **12:57**
